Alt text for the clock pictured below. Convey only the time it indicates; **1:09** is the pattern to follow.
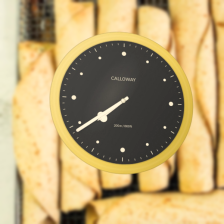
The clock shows **7:39**
